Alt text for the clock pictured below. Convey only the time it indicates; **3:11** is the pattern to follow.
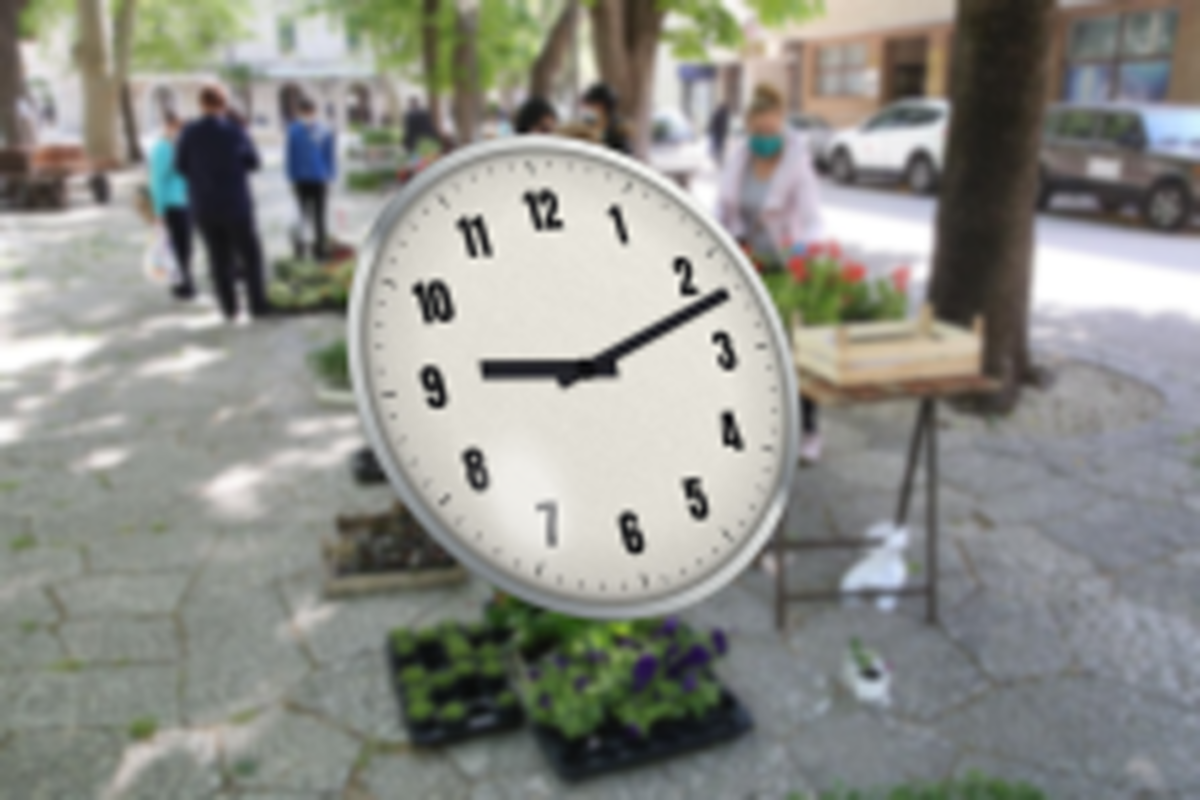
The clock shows **9:12**
